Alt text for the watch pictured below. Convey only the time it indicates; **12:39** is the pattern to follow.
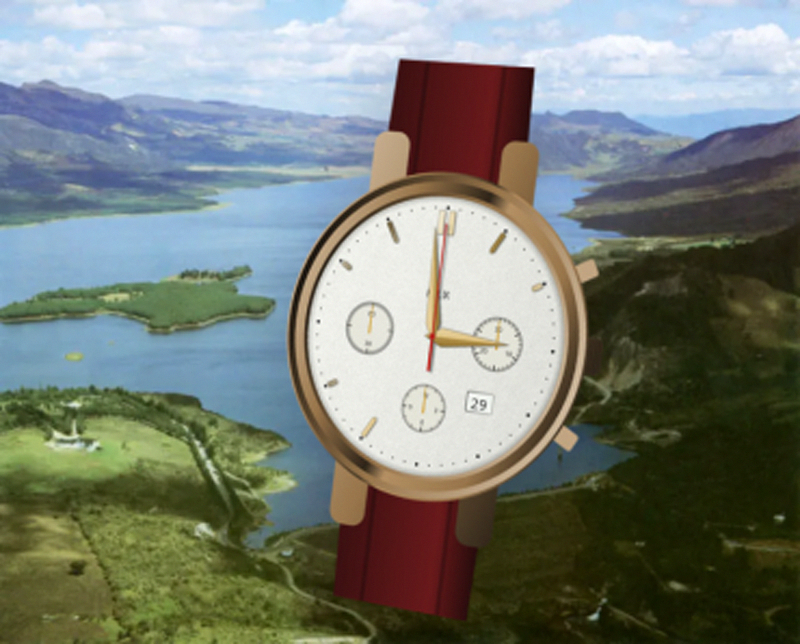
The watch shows **2:59**
